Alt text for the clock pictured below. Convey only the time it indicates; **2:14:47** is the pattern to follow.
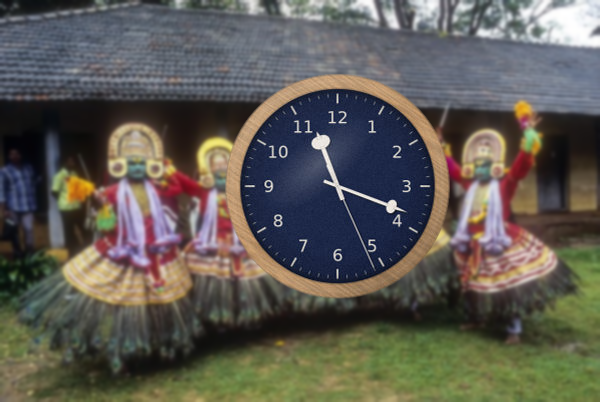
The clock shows **11:18:26**
